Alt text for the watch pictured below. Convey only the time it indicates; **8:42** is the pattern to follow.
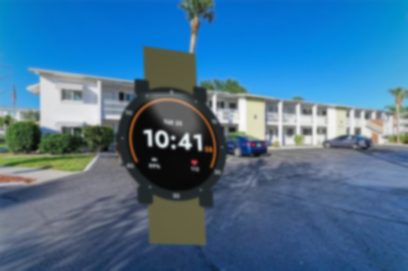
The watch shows **10:41**
